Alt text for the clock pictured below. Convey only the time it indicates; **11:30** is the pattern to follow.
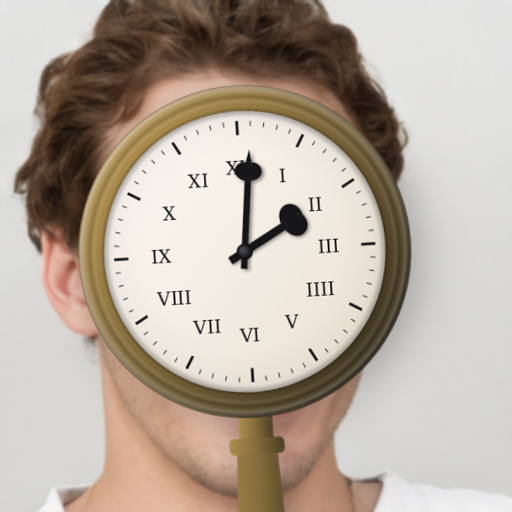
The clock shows **2:01**
